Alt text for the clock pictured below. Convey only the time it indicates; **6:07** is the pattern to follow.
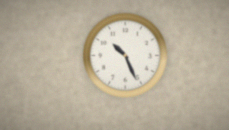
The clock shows **10:26**
